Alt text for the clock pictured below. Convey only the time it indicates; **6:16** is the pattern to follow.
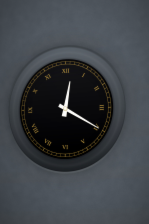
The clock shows **12:20**
